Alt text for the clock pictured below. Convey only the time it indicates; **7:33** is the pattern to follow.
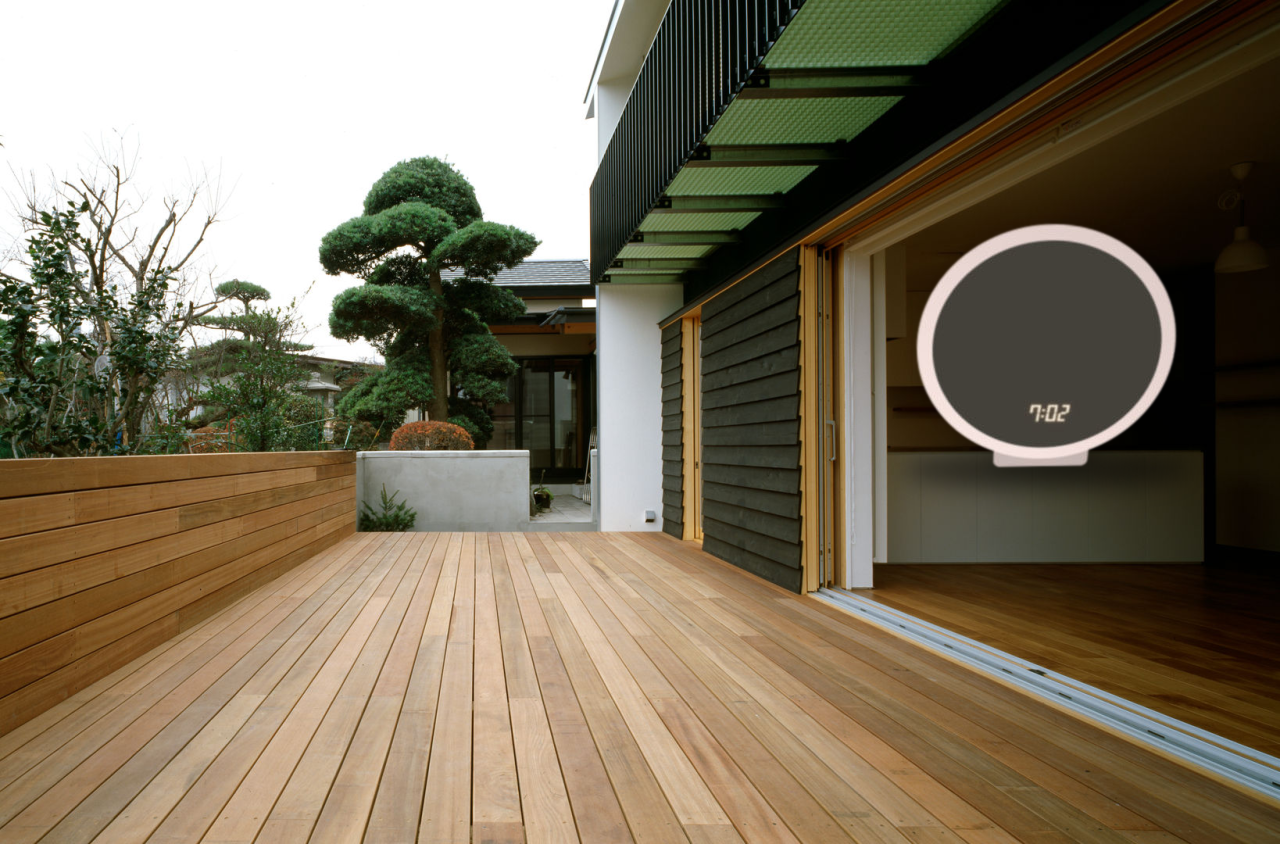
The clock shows **7:02**
